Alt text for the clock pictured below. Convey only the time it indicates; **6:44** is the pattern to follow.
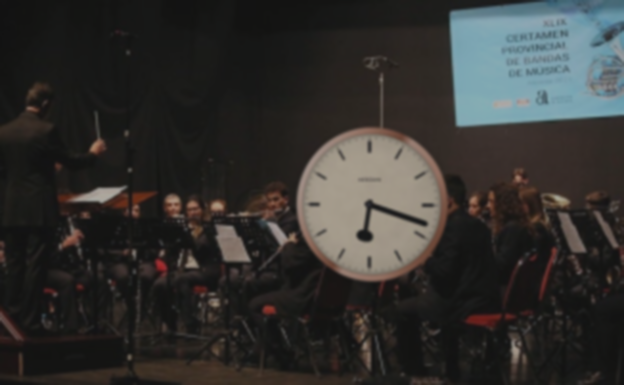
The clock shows **6:18**
